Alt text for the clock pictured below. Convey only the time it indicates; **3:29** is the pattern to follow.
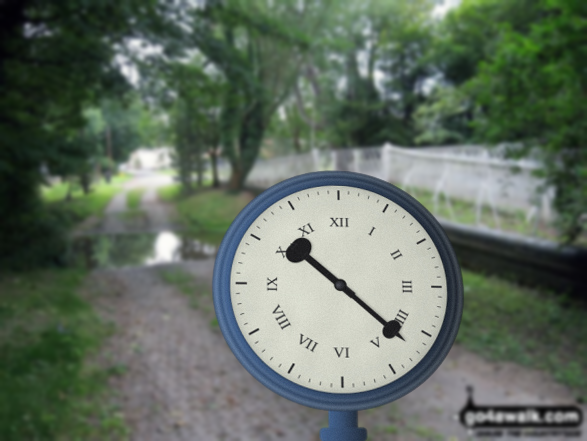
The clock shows **10:22**
